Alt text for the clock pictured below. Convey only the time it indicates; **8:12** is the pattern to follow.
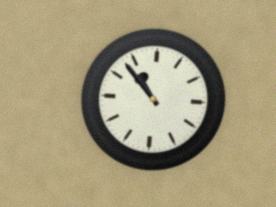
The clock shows **10:53**
